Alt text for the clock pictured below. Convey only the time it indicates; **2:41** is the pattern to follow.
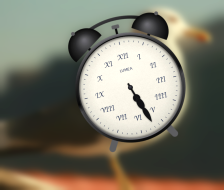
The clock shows **5:27**
